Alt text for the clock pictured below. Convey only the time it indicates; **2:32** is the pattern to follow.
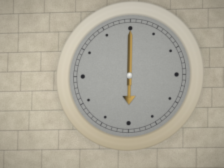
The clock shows **6:00**
